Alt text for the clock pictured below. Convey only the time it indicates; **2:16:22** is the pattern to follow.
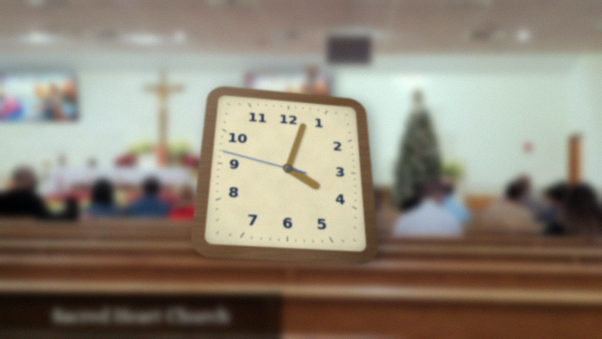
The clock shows **4:02:47**
